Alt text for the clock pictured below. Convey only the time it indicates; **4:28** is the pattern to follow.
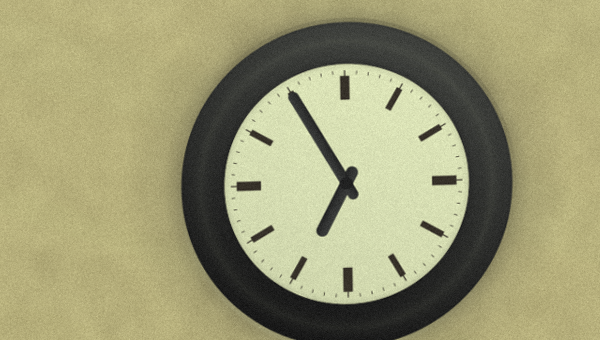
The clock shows **6:55**
